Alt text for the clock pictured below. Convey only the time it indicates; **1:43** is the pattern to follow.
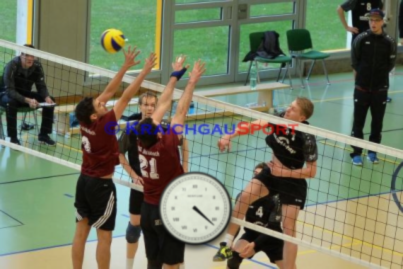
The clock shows **4:22**
